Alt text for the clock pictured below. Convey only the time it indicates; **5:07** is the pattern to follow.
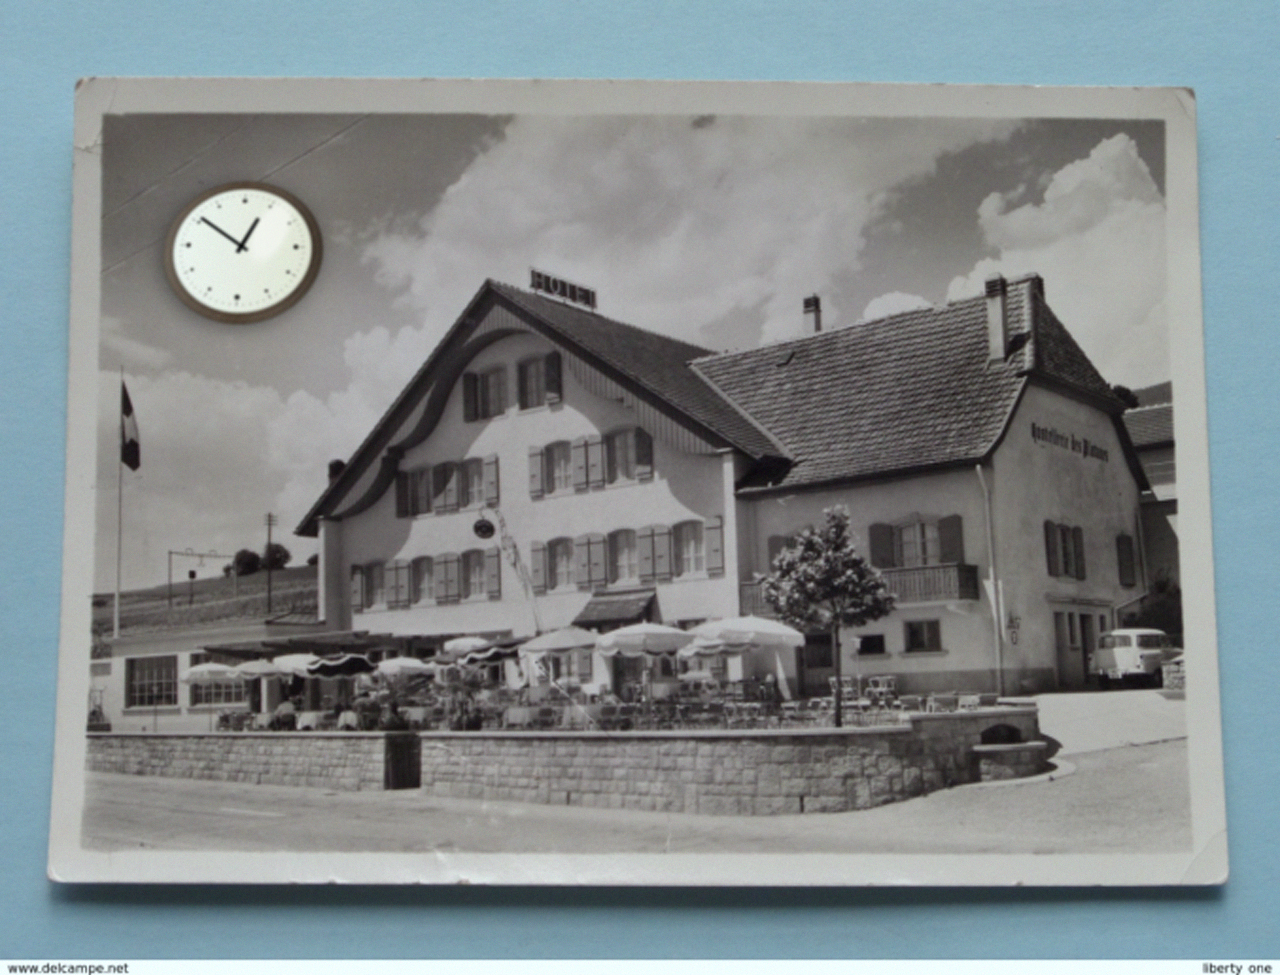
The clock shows **12:51**
